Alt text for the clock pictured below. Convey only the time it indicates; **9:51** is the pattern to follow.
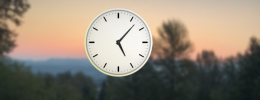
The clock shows **5:07**
